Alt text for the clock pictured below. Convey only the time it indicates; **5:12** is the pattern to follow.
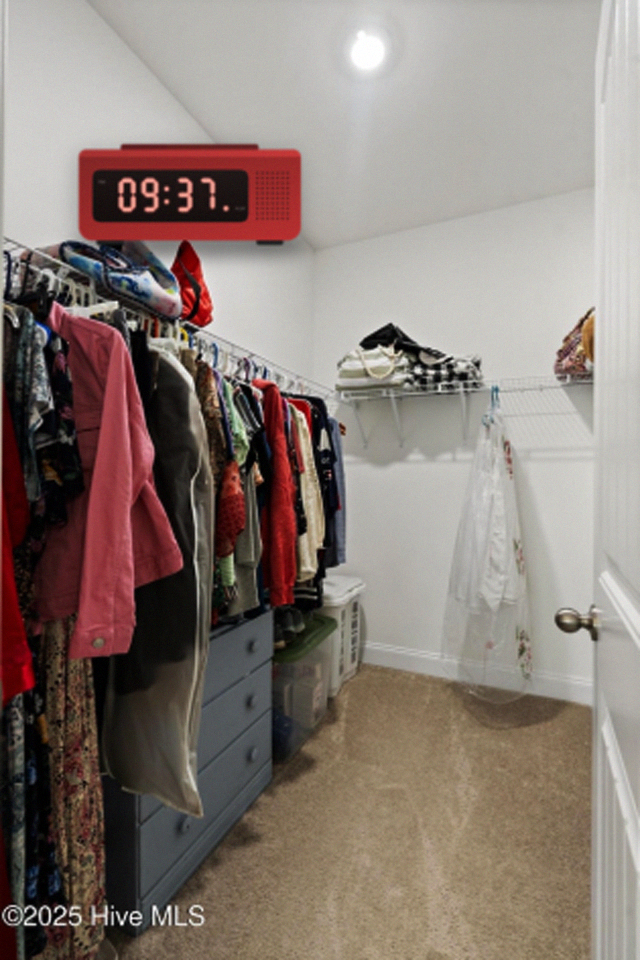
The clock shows **9:37**
